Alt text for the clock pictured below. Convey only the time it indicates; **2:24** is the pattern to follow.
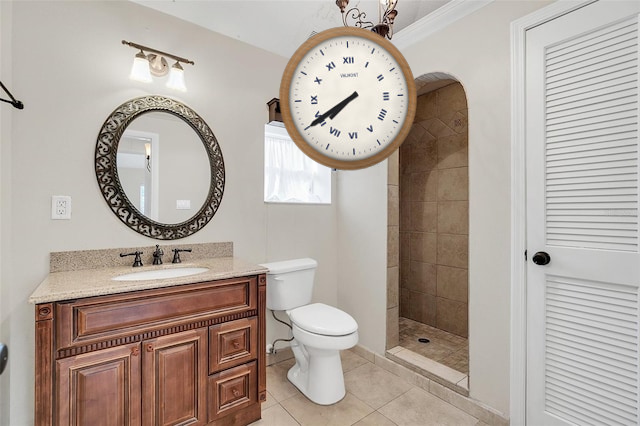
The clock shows **7:40**
